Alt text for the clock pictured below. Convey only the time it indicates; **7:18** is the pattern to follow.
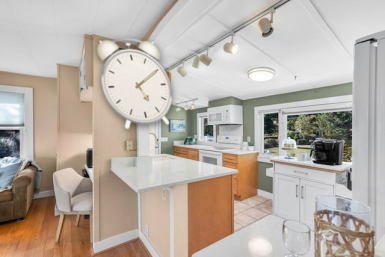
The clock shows **5:10**
